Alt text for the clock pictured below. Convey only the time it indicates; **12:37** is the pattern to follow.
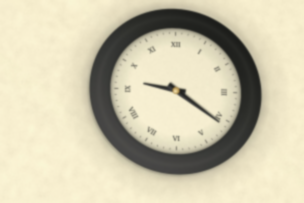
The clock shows **9:21**
